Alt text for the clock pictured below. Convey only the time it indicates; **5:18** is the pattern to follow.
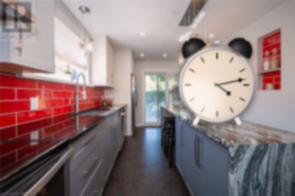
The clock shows **4:13**
